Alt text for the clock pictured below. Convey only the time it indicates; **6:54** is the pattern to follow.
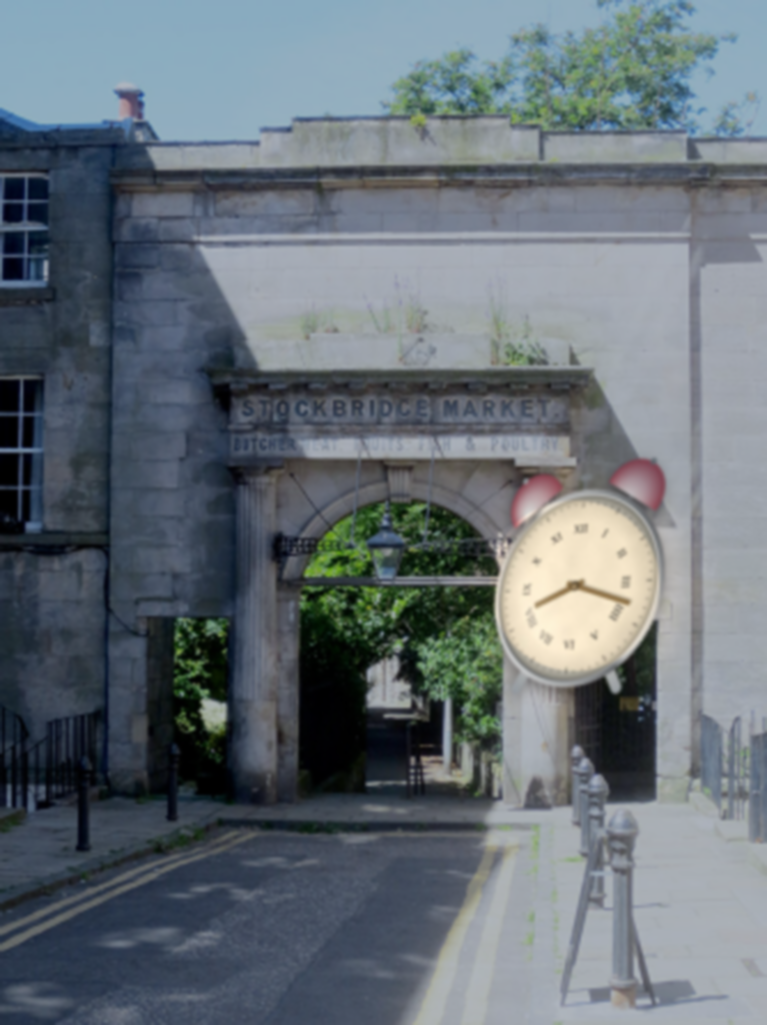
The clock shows **8:18**
